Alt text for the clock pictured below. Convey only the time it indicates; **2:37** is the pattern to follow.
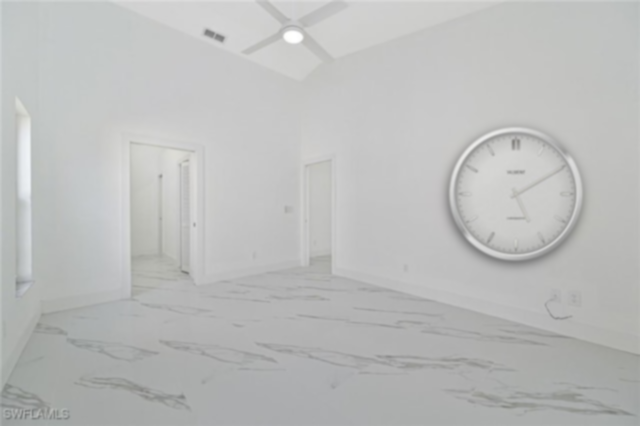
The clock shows **5:10**
